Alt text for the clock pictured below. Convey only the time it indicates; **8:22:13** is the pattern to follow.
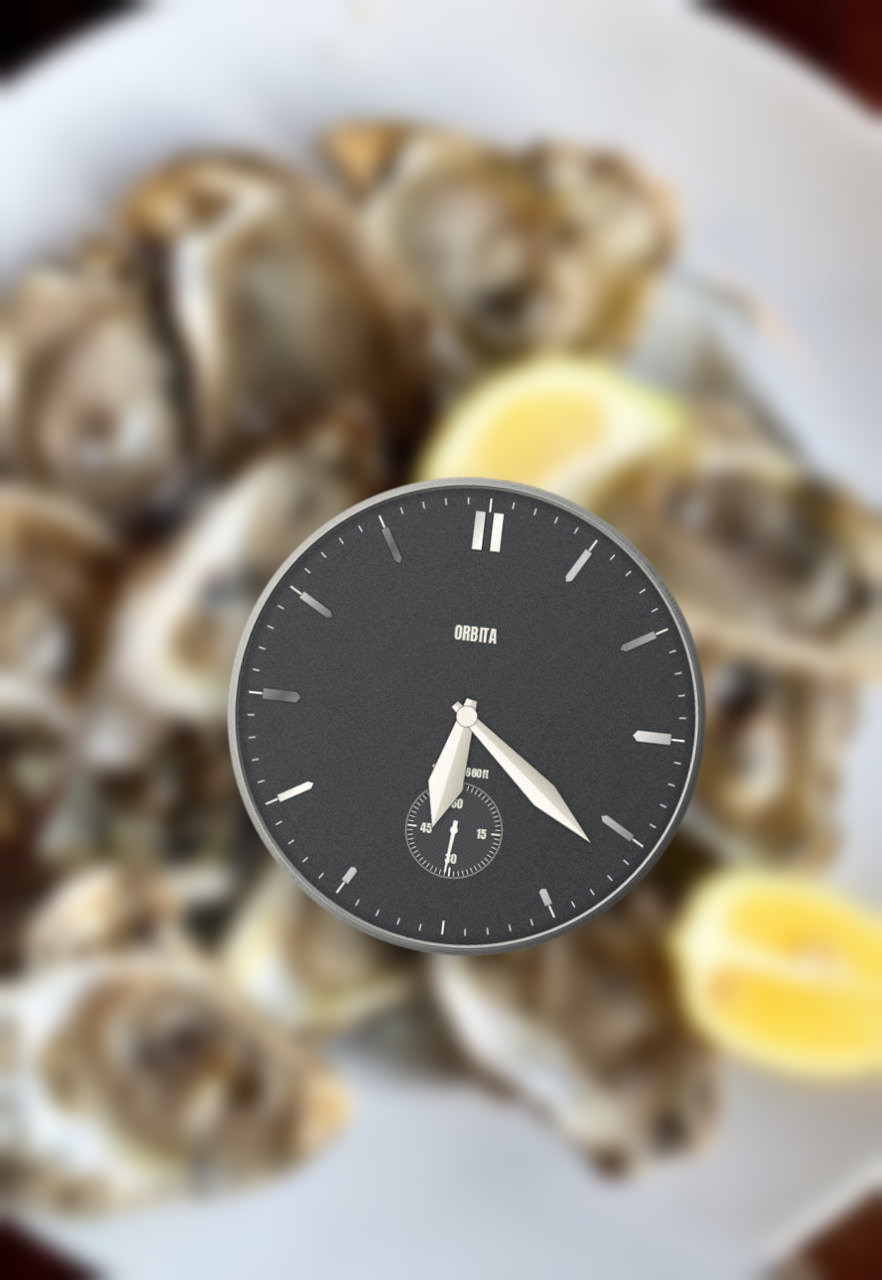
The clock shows **6:21:31**
